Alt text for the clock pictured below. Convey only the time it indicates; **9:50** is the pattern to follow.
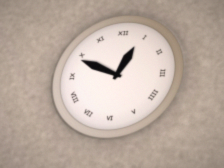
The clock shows **12:49**
